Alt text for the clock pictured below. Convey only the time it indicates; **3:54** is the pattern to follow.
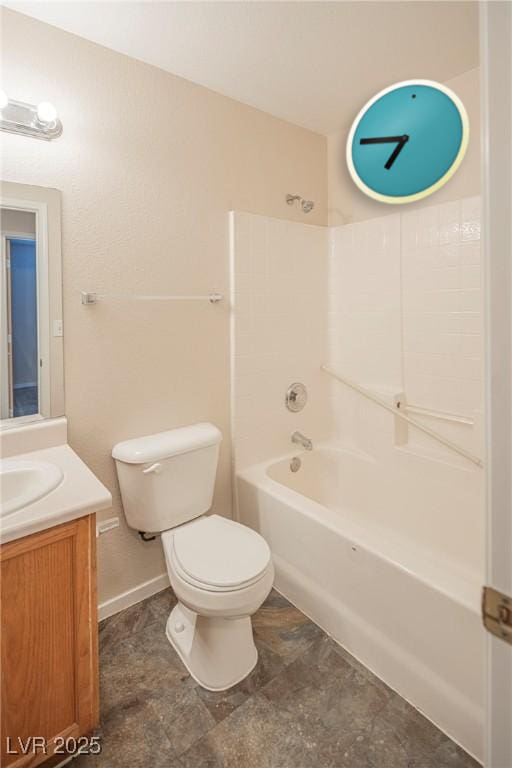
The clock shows **6:44**
